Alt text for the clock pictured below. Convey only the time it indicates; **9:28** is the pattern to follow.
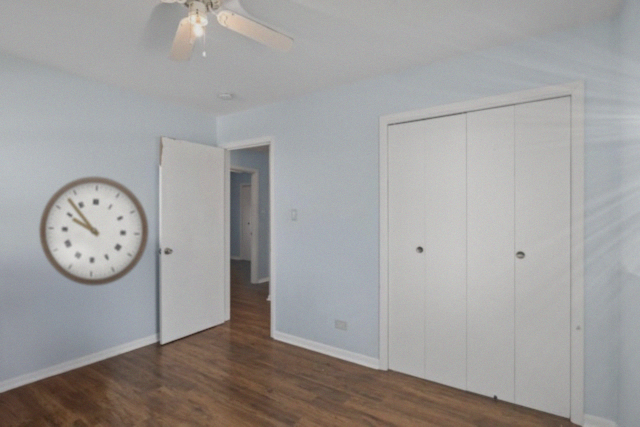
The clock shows **9:53**
